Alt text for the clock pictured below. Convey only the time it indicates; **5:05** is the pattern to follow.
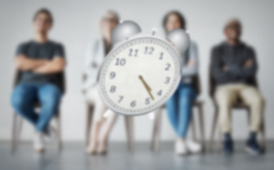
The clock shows **4:23**
